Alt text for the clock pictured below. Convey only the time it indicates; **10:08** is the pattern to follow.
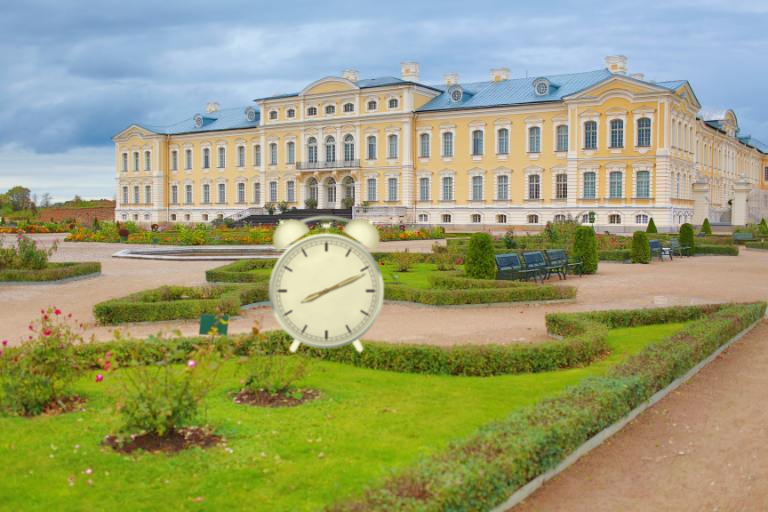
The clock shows **8:11**
